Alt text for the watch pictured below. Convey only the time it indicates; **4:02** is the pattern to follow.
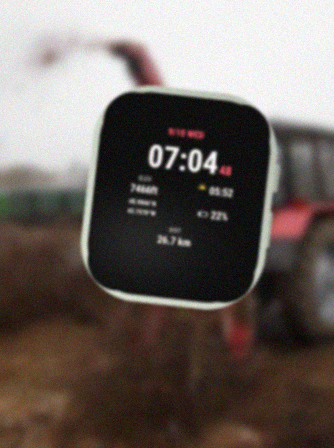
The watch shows **7:04**
